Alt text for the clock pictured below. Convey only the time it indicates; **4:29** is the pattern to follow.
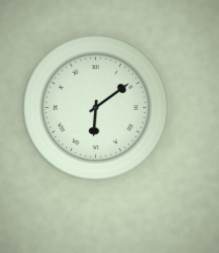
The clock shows **6:09**
